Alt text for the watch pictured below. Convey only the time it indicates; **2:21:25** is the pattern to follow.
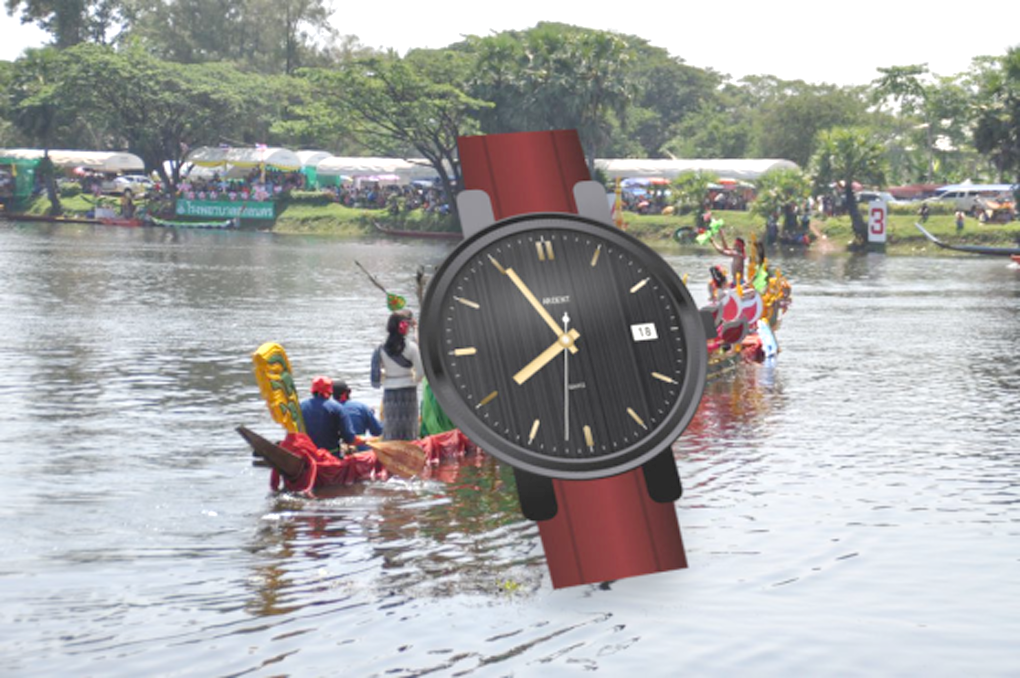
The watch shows **7:55:32**
